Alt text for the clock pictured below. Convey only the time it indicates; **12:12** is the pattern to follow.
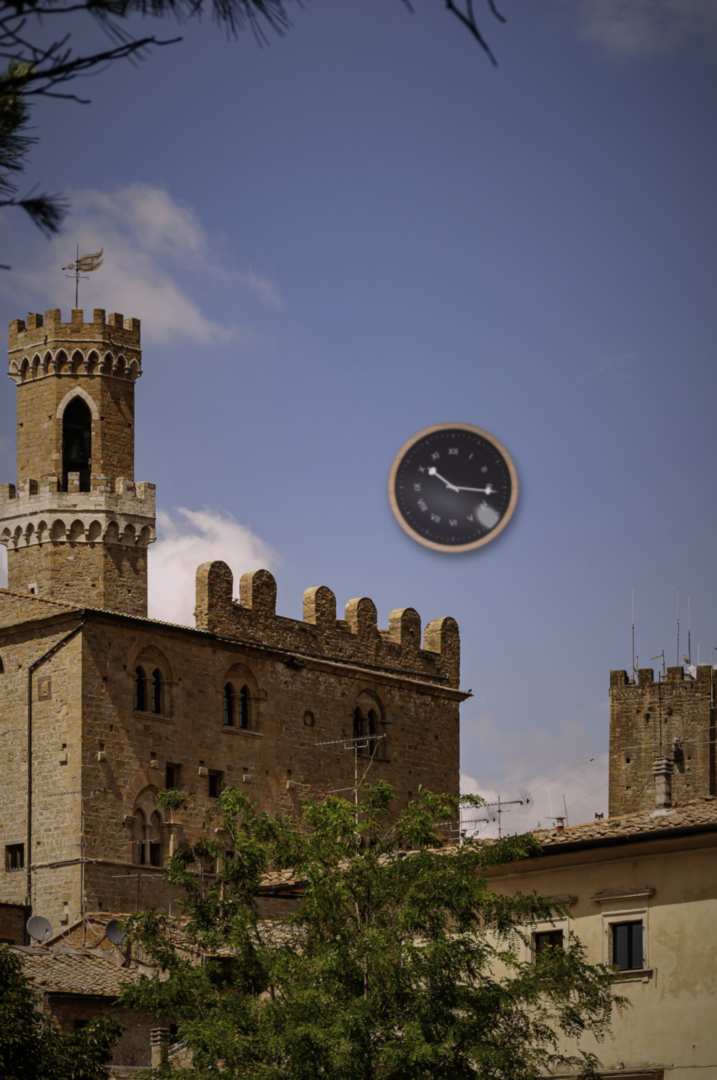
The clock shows **10:16**
